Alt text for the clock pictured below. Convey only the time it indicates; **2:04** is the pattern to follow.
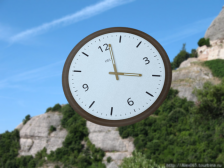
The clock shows **4:02**
